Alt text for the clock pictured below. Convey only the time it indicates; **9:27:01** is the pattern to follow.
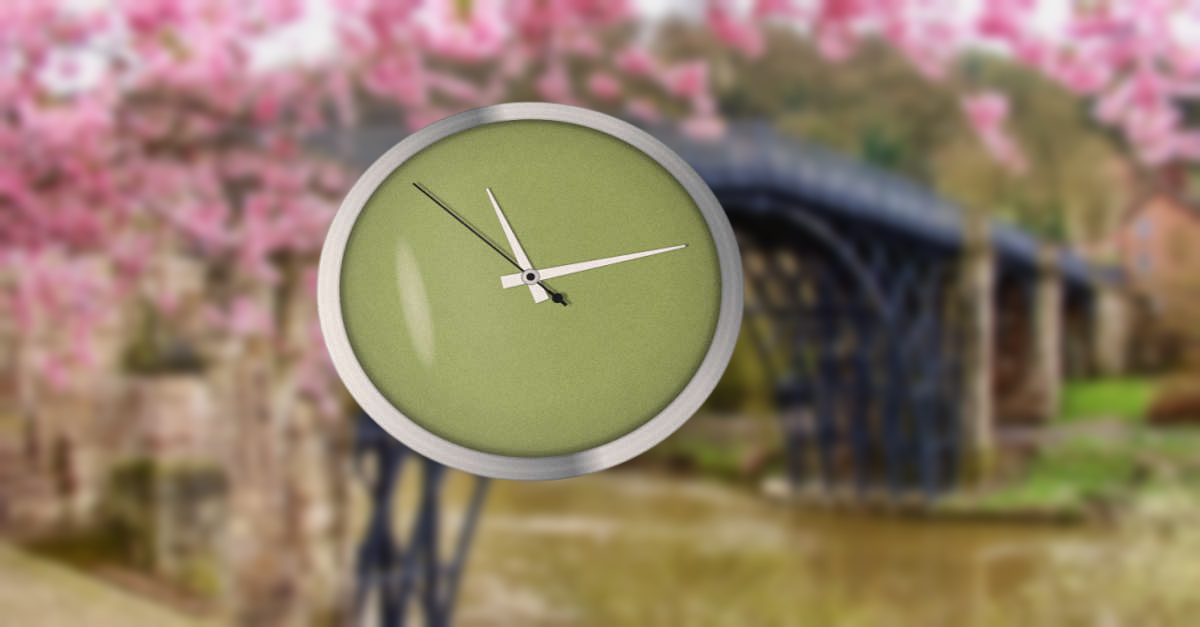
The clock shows **11:12:52**
